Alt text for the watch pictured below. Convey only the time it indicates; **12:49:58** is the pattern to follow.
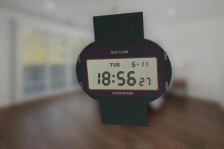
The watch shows **18:56:27**
